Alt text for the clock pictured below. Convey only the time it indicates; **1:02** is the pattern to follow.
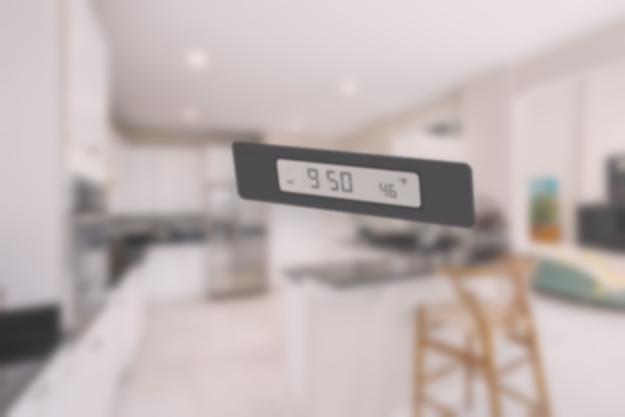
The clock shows **9:50**
